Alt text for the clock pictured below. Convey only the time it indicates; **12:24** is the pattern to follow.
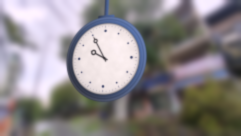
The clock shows **9:55**
